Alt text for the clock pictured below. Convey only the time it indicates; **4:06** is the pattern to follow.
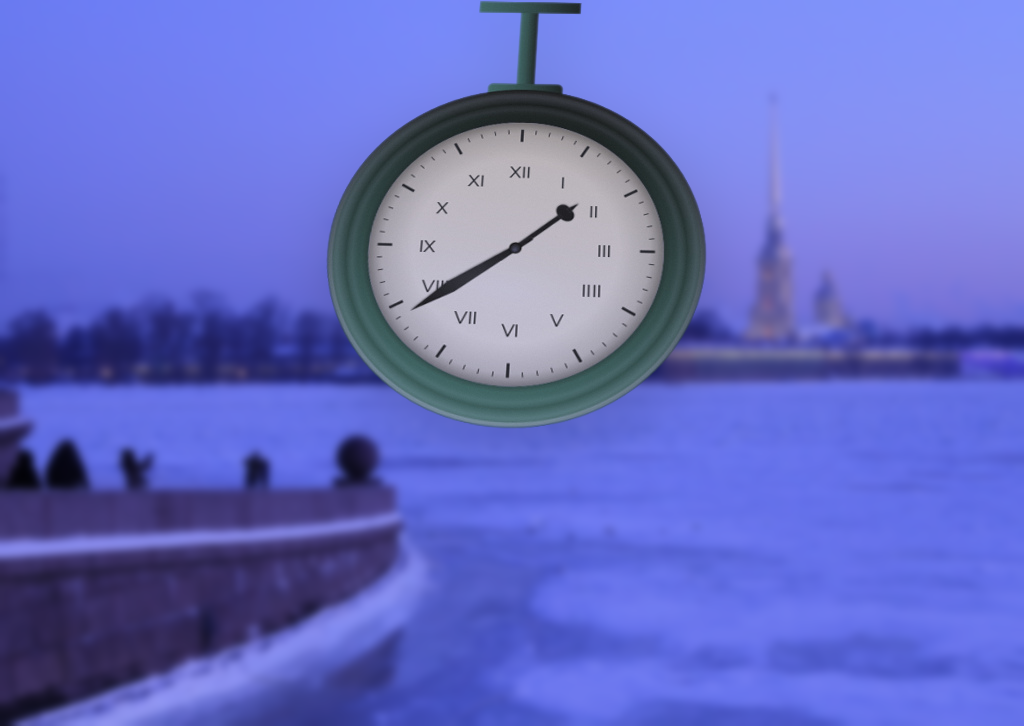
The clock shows **1:39**
